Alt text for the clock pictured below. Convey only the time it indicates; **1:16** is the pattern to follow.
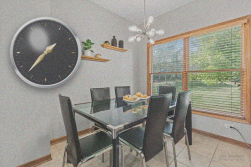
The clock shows **1:37**
